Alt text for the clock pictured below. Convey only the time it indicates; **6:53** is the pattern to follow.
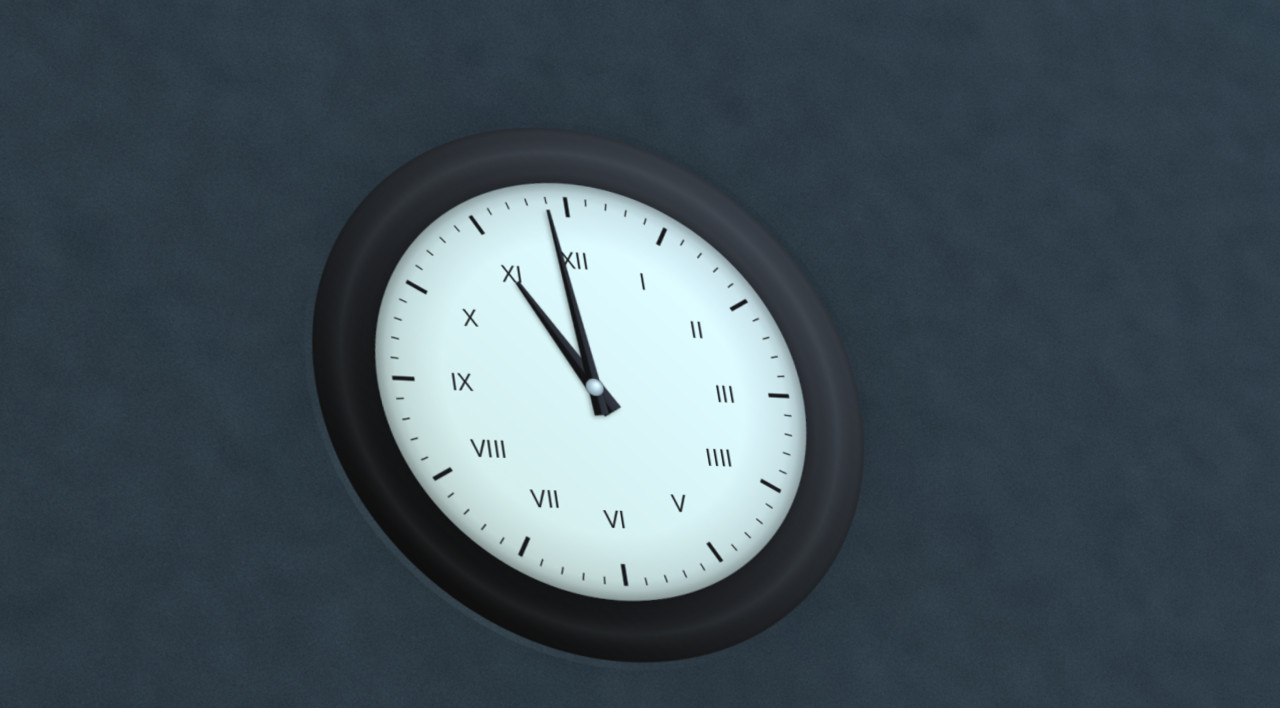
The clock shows **10:59**
